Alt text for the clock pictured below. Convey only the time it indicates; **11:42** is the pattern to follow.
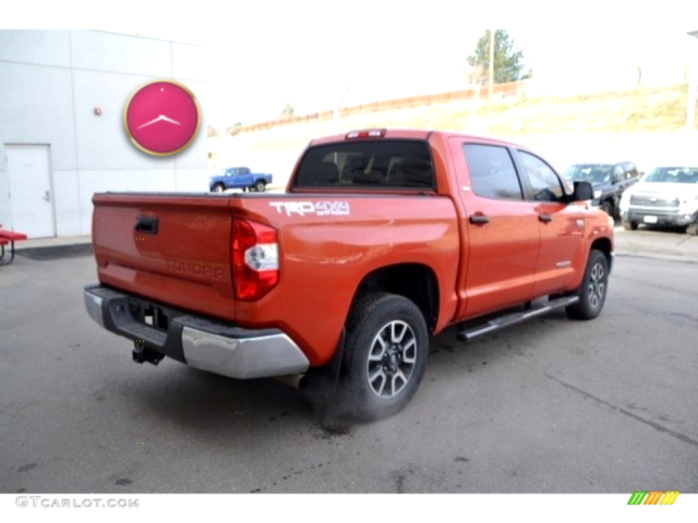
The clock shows **3:41**
